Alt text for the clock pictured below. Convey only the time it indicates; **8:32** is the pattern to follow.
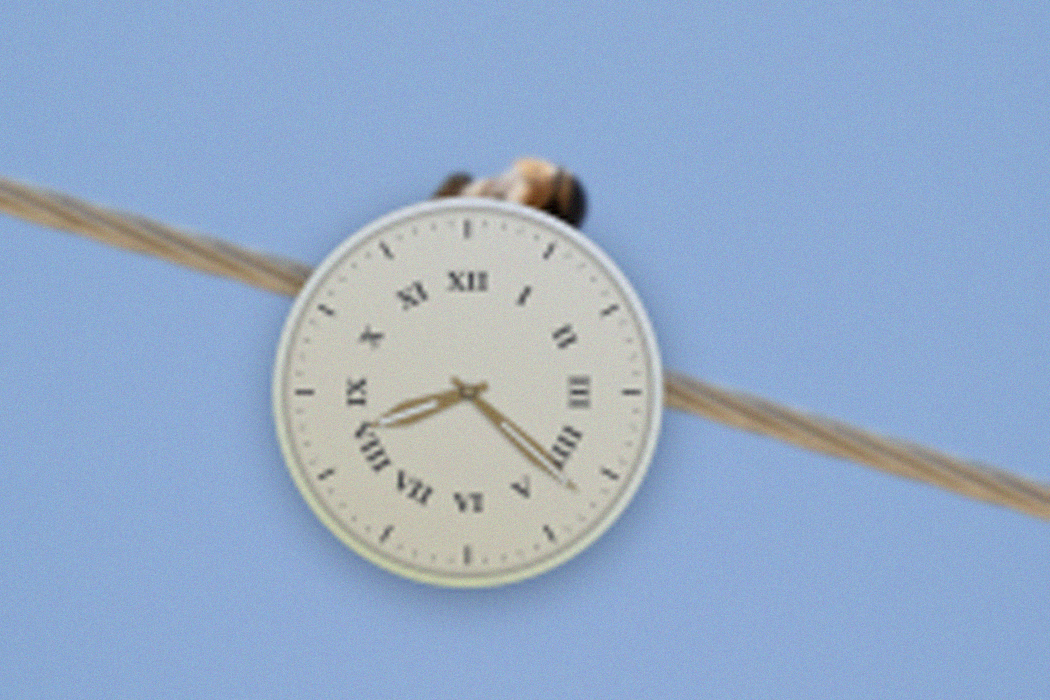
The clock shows **8:22**
